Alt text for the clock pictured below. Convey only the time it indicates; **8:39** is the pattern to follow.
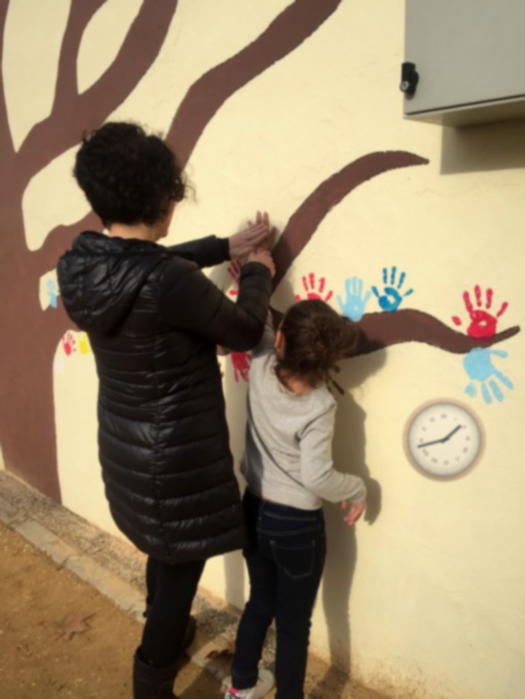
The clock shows **1:43**
